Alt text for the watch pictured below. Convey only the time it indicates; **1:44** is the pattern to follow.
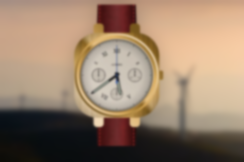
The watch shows **5:39**
